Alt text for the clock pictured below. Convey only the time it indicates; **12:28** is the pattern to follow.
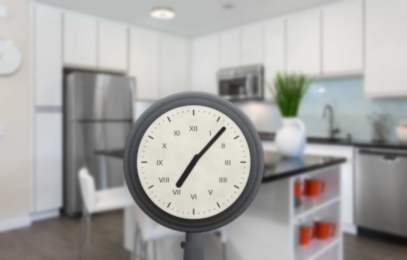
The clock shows **7:07**
